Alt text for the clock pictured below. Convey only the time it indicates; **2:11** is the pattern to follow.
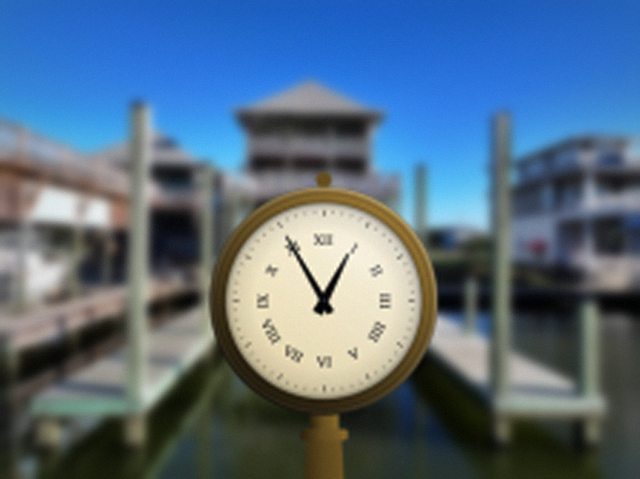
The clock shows **12:55**
